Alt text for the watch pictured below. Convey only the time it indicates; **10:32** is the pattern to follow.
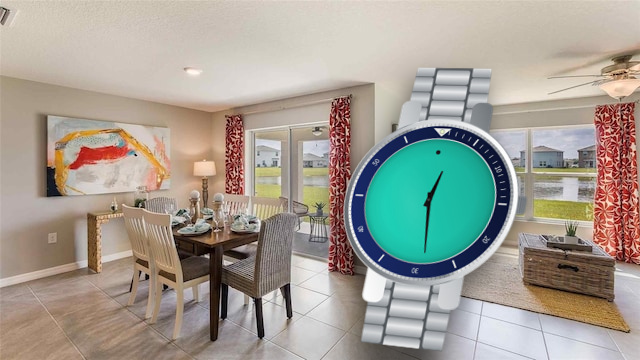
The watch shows **12:29**
